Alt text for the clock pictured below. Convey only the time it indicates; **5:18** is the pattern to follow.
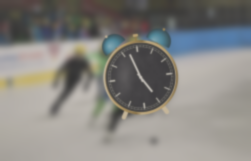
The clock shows **4:57**
